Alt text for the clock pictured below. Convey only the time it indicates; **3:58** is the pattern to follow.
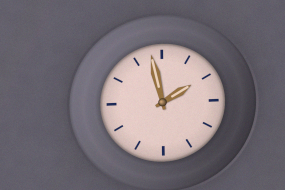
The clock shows **1:58**
